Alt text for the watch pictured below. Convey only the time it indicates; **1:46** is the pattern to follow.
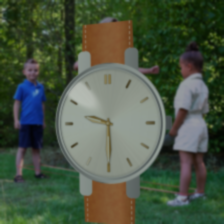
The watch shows **9:30**
